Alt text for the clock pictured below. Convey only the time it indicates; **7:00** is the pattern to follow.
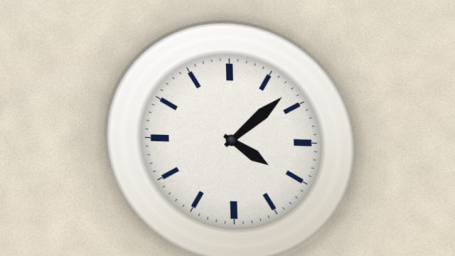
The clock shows **4:08**
